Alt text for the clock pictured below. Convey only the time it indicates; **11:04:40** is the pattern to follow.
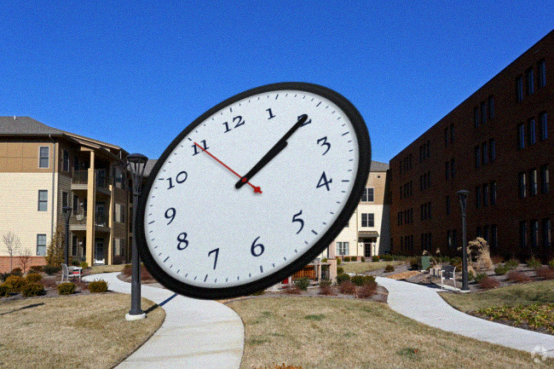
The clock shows **2:09:55**
